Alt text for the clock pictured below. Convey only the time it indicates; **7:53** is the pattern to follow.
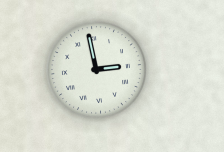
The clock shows **2:59**
